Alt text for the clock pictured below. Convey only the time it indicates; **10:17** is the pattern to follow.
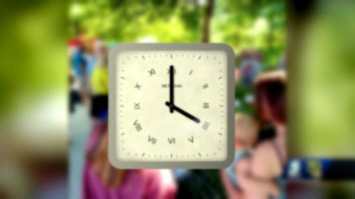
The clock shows **4:00**
